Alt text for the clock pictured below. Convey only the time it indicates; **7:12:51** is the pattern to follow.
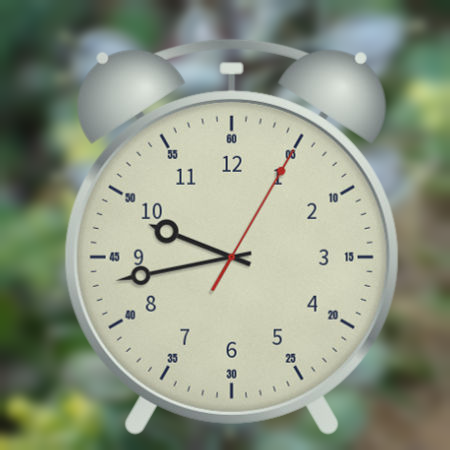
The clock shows **9:43:05**
